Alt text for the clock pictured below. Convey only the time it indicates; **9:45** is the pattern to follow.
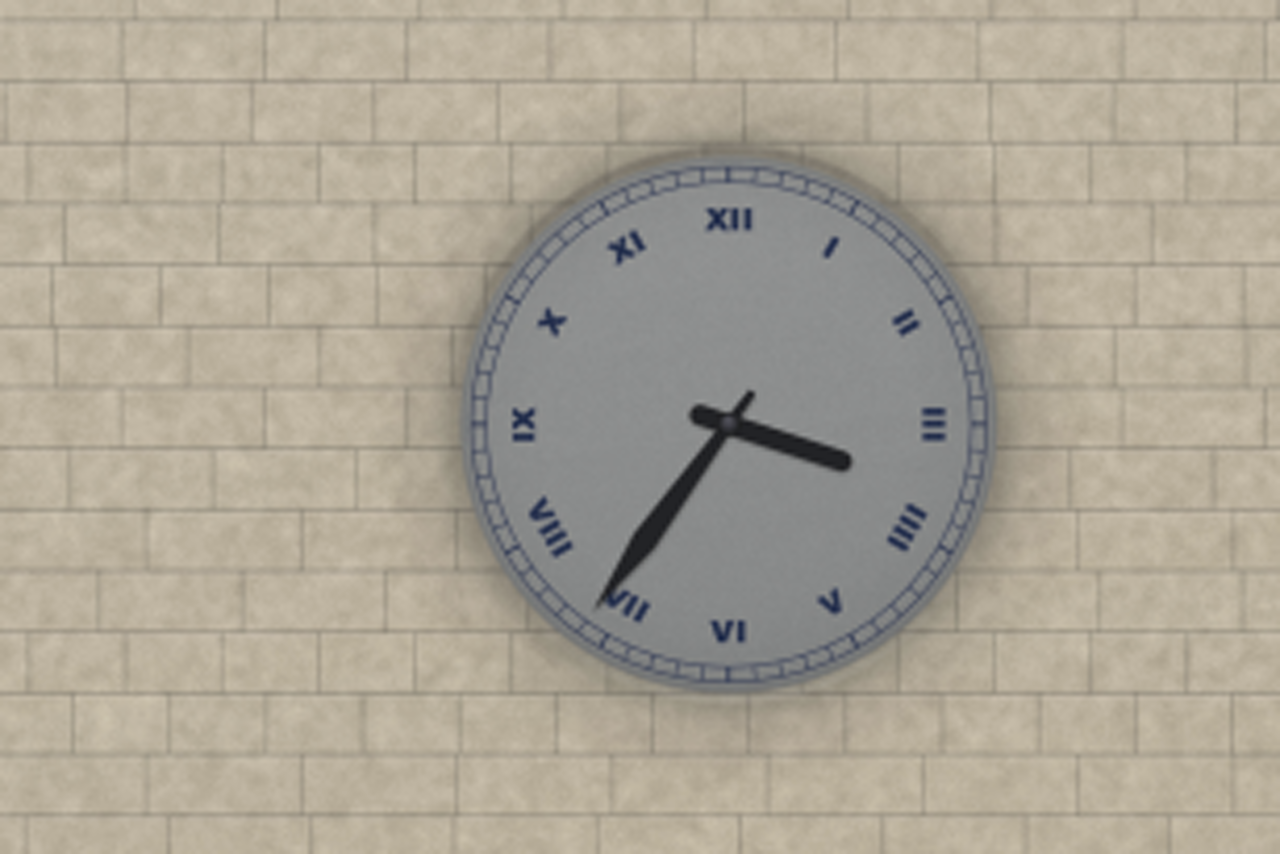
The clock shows **3:36**
